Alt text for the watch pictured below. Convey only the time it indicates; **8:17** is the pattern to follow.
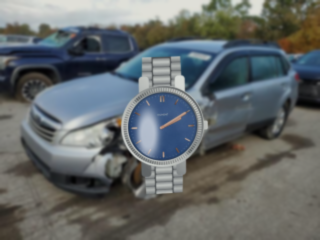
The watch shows **2:10**
